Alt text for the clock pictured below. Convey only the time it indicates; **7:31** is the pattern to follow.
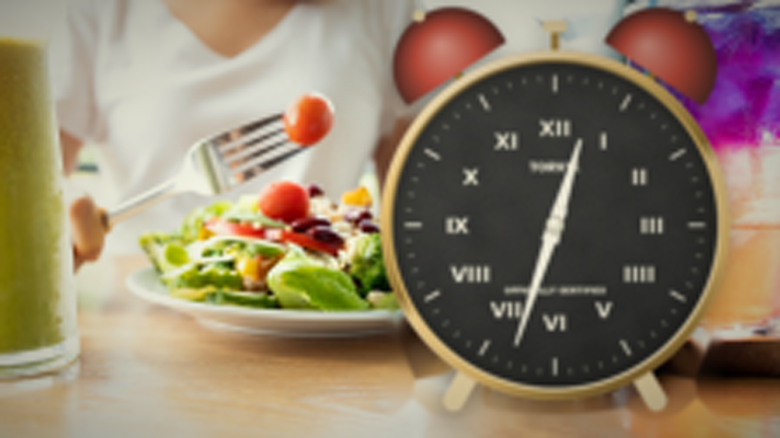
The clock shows **12:33**
